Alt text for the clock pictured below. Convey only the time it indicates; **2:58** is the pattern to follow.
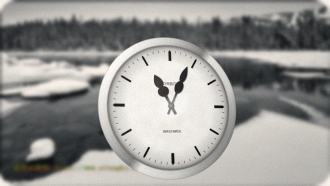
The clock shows **11:04**
